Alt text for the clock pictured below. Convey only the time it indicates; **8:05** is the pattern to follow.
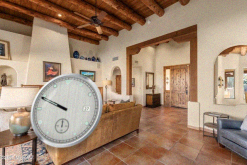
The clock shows **9:49**
